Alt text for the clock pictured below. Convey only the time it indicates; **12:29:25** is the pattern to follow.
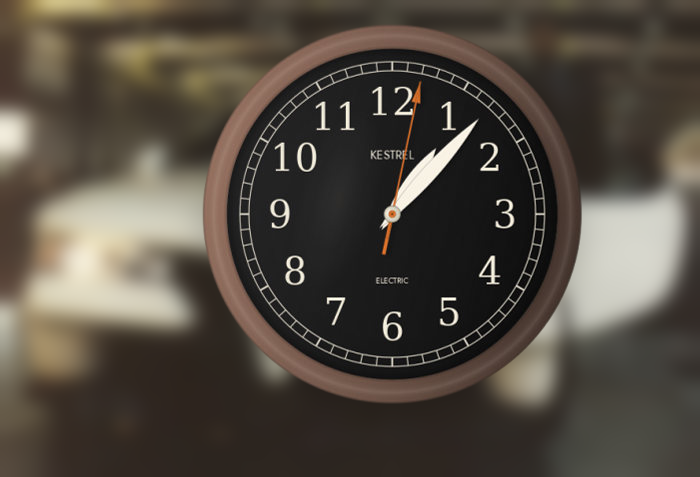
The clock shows **1:07:02**
